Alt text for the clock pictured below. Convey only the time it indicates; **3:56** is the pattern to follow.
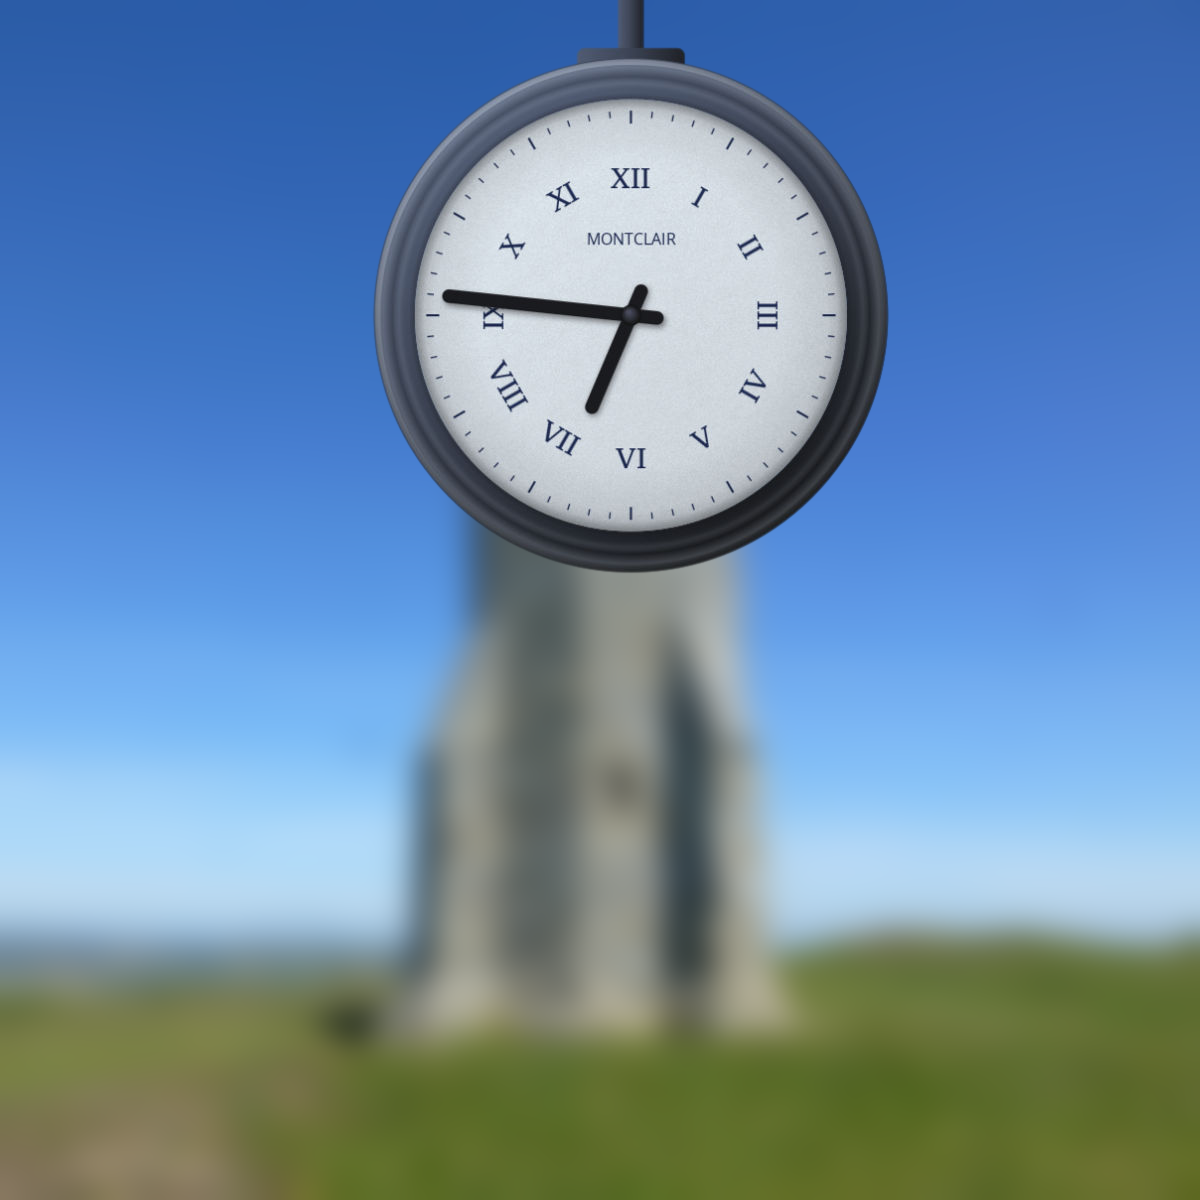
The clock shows **6:46**
